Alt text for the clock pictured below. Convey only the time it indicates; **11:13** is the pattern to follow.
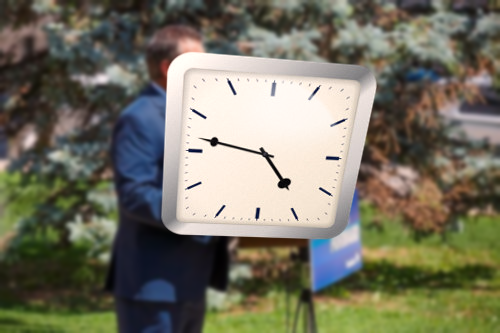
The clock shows **4:47**
